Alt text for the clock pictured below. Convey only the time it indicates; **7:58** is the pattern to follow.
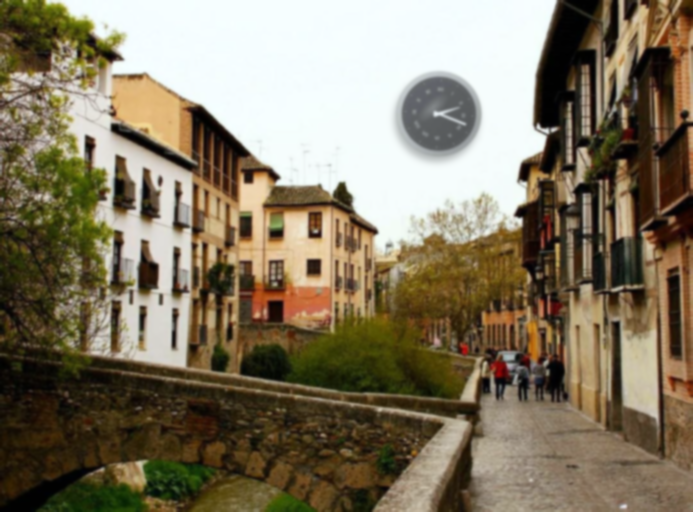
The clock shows **2:18**
